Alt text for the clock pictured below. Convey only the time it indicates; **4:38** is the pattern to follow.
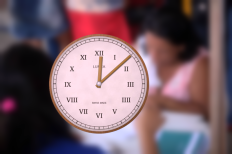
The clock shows **12:08**
